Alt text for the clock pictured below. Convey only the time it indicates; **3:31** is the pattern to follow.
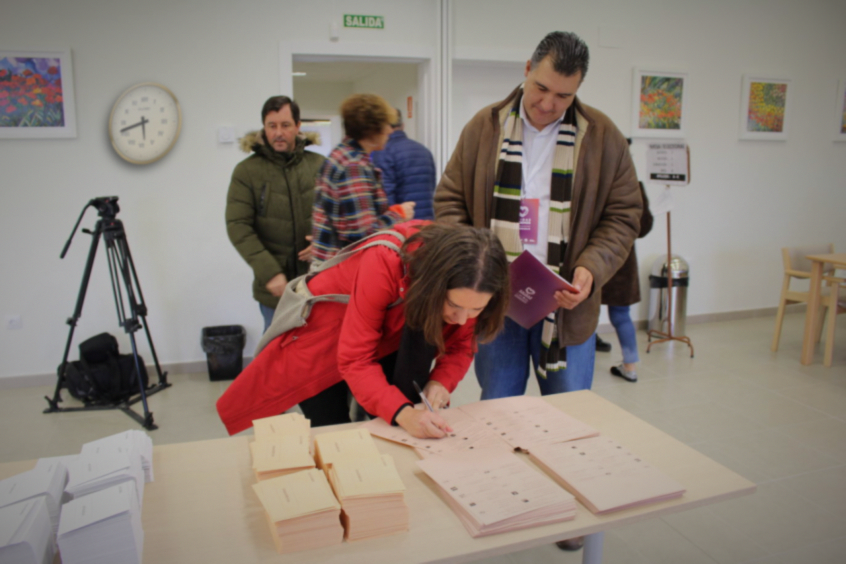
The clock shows **5:42**
